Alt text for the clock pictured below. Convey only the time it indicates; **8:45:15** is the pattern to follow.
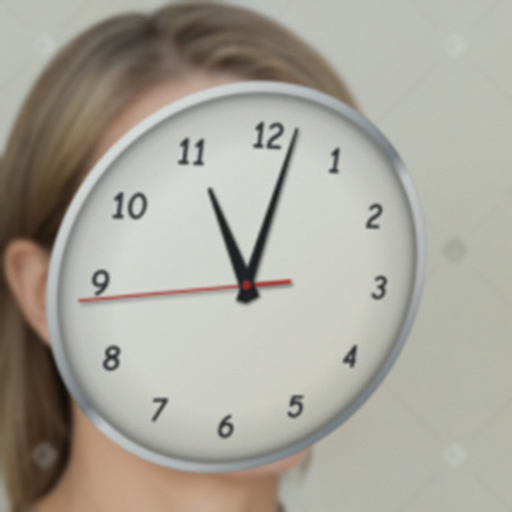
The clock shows **11:01:44**
